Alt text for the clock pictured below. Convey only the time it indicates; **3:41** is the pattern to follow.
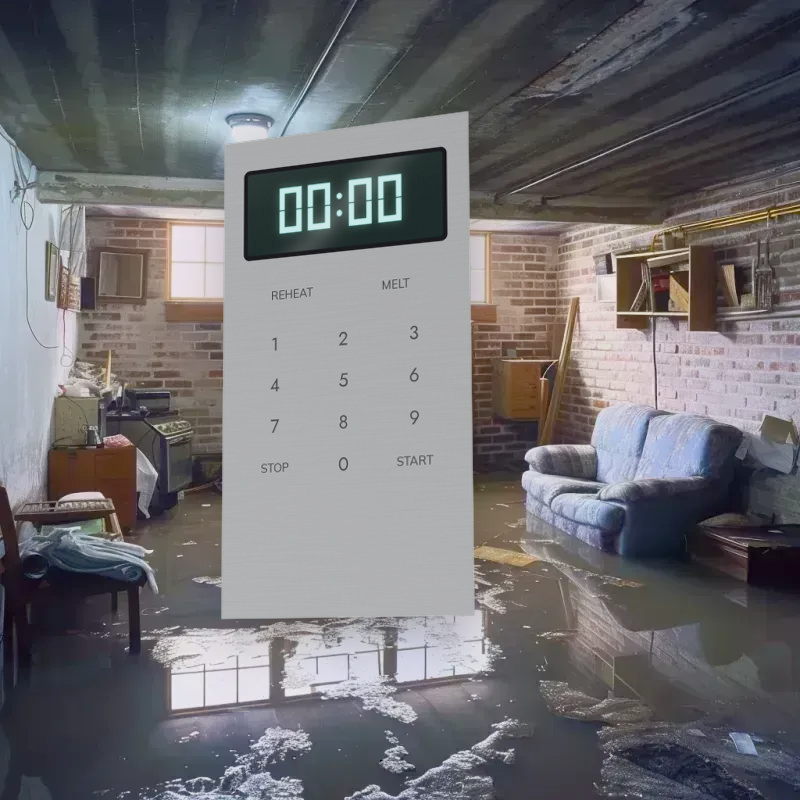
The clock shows **0:00**
